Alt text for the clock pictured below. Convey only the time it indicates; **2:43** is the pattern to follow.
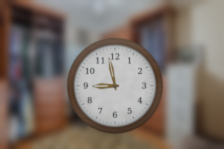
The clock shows **8:58**
